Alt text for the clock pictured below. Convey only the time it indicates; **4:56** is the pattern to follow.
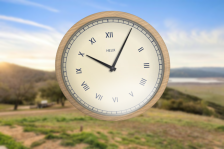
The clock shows **10:05**
